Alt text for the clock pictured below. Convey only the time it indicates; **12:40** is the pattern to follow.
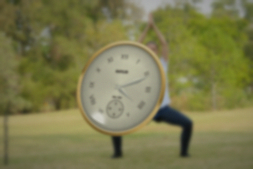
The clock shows **4:11**
